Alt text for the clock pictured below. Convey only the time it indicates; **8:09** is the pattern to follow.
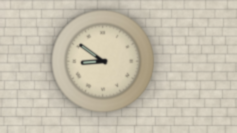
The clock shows **8:51**
